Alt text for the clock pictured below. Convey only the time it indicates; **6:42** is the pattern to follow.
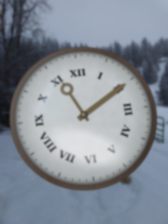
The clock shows **11:10**
